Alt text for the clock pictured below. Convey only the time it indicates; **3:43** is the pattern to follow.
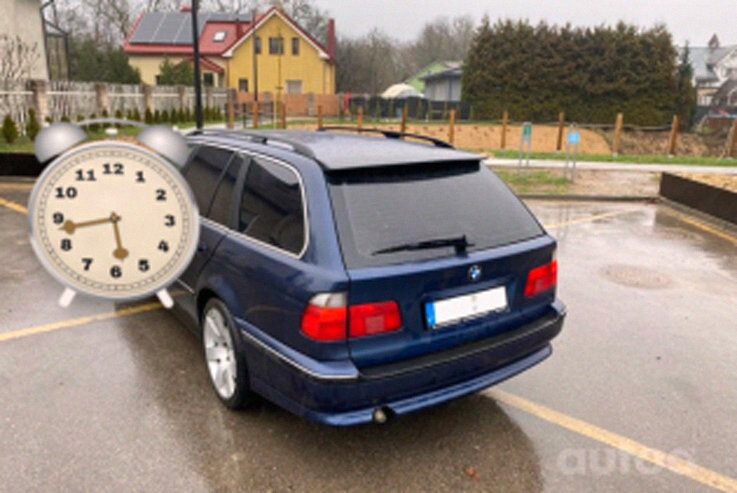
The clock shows **5:43**
